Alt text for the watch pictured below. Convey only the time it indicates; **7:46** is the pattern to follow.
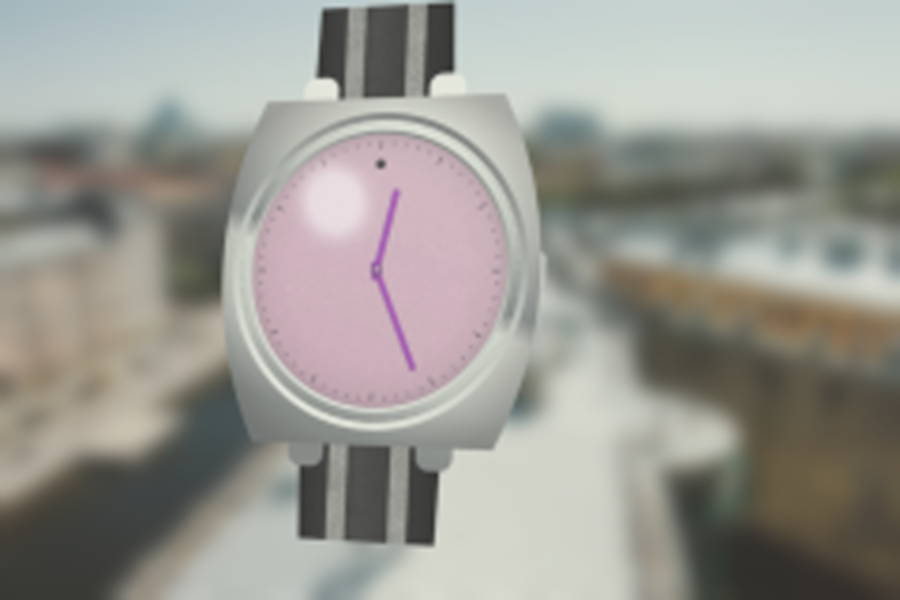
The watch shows **12:26**
